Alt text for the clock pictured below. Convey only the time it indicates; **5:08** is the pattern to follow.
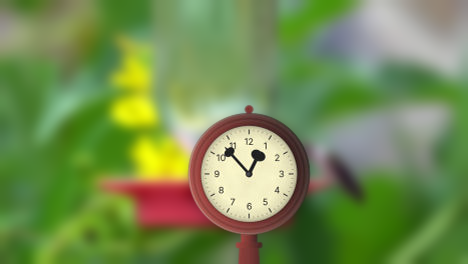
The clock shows **12:53**
